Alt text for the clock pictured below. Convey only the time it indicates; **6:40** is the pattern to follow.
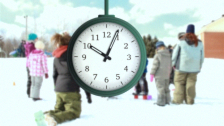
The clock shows **10:04**
